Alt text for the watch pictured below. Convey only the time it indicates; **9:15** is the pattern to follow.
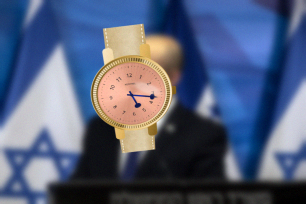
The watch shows **5:17**
